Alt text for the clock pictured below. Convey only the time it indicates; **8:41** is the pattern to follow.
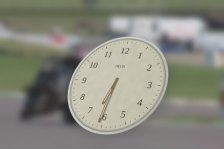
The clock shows **6:31**
